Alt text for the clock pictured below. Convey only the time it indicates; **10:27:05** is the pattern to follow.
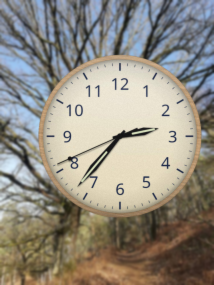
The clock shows **2:36:41**
